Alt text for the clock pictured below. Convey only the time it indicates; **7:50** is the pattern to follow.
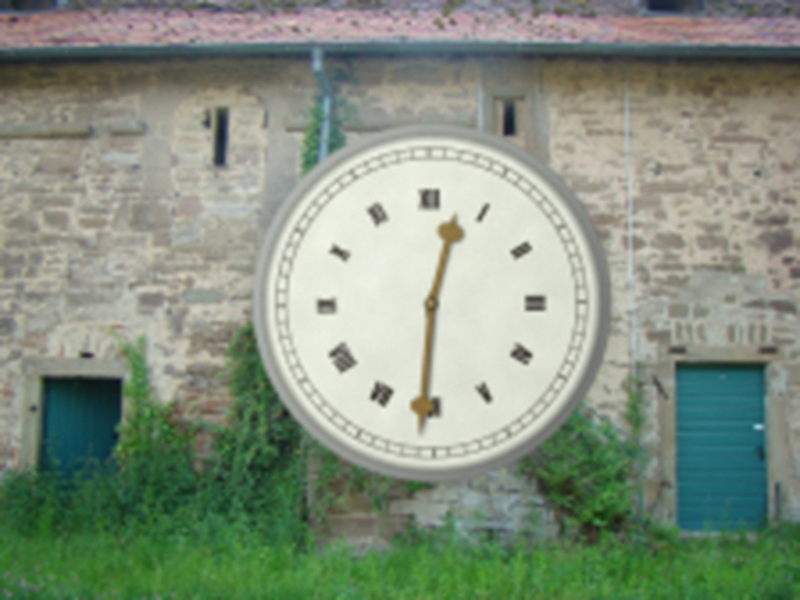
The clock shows **12:31**
